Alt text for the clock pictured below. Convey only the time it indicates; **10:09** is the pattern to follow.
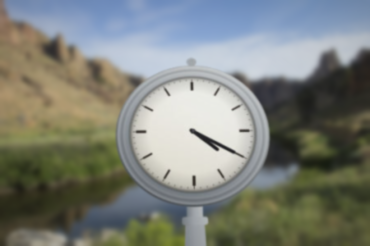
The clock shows **4:20**
